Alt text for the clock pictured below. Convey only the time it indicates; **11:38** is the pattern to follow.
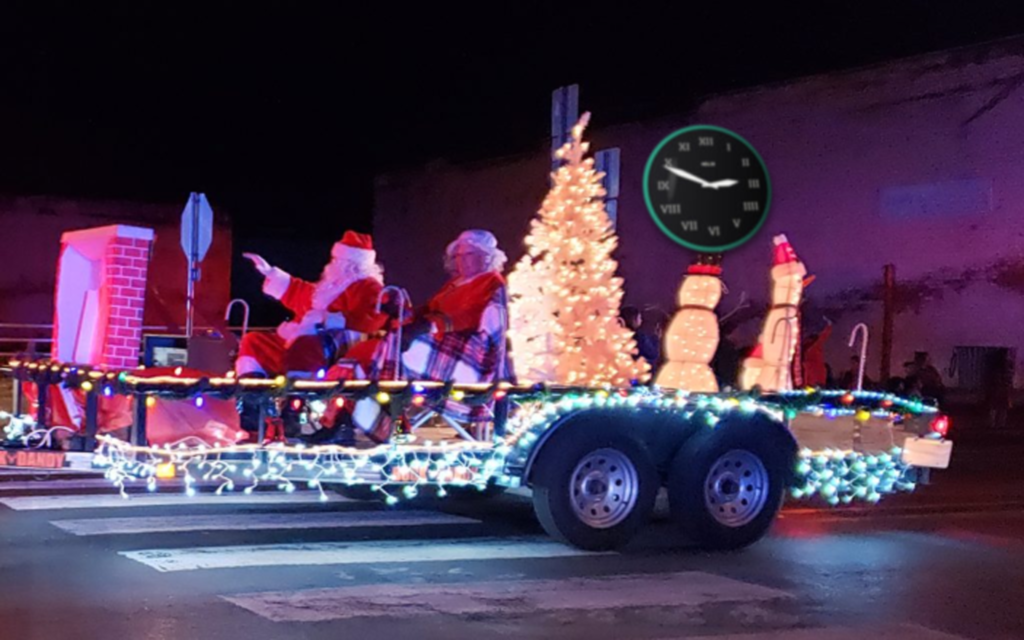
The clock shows **2:49**
